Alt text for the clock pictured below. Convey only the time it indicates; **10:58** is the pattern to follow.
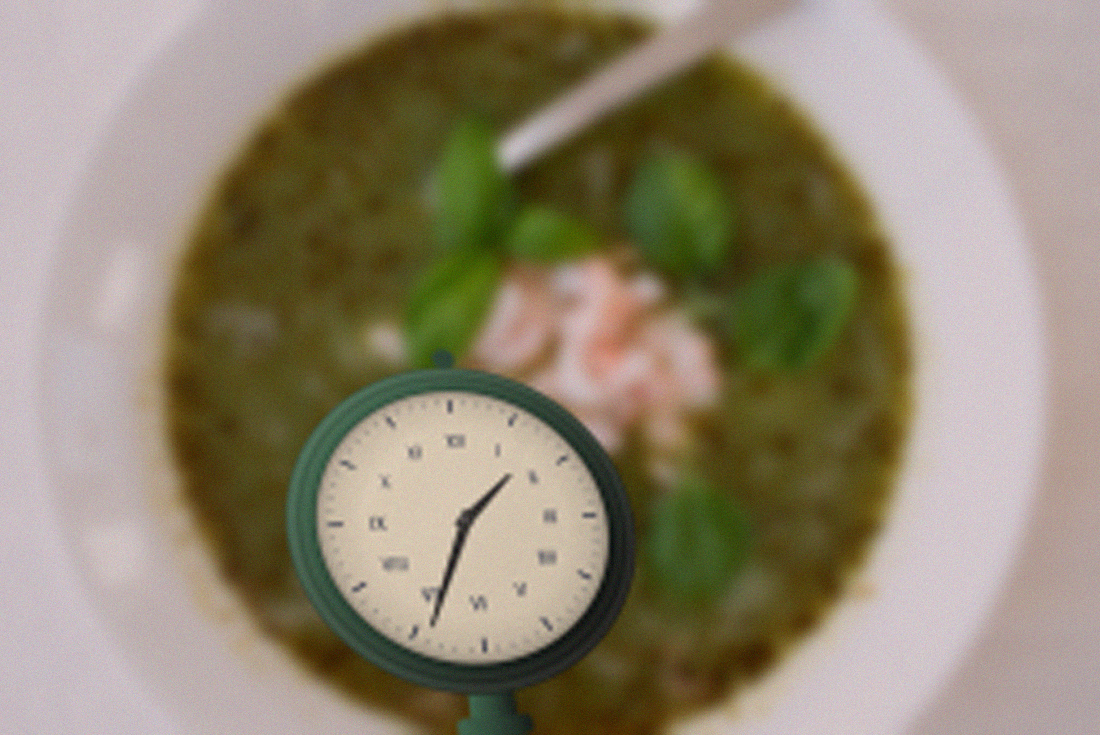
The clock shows **1:34**
